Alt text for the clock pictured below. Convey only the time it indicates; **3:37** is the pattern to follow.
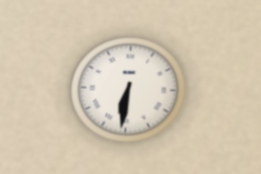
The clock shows **6:31**
